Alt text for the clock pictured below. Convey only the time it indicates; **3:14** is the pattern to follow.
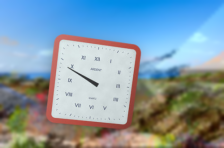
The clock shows **9:49**
